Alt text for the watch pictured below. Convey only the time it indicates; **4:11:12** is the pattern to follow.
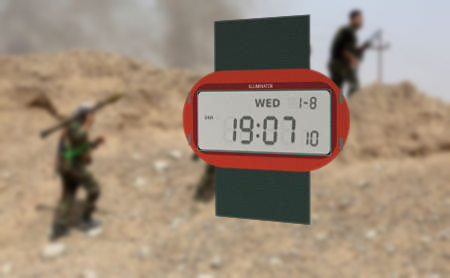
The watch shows **19:07:10**
